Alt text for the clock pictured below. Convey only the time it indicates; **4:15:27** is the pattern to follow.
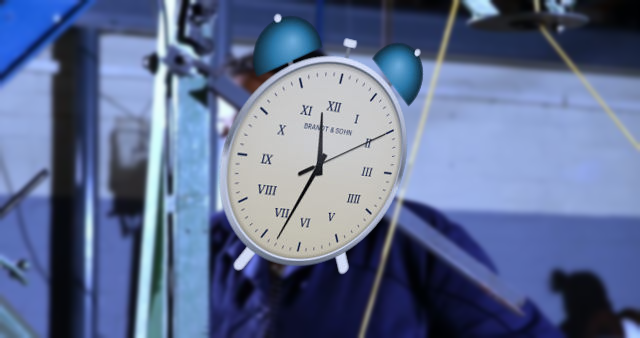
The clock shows **11:33:10**
